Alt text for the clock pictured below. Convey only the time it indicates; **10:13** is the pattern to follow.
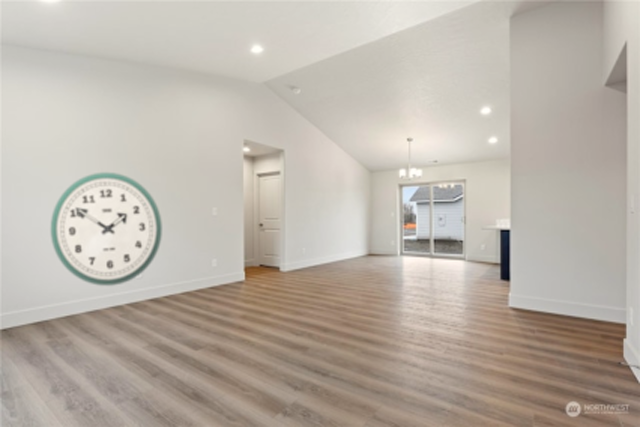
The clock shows **1:51**
